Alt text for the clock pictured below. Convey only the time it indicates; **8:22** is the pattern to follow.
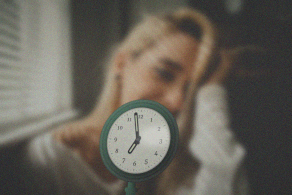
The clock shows **6:58**
